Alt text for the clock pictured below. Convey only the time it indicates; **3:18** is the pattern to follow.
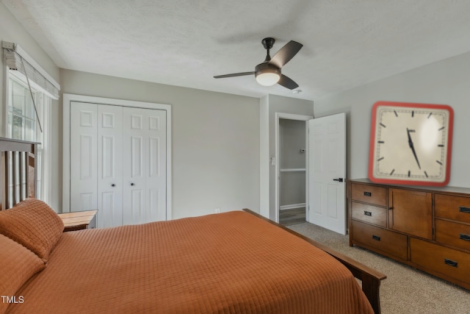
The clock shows **11:26**
